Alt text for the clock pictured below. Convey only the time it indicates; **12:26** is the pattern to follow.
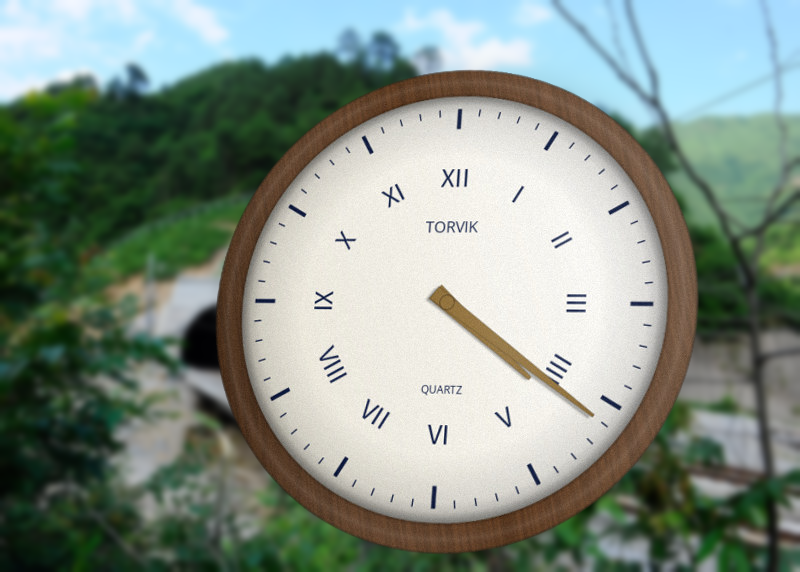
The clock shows **4:21**
